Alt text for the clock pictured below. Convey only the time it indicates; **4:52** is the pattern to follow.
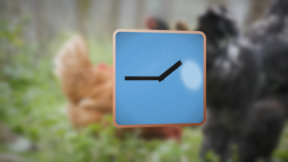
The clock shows **1:45**
